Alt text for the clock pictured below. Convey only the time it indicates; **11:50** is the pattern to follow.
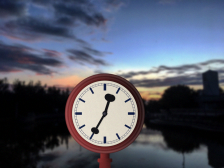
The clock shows **12:35**
